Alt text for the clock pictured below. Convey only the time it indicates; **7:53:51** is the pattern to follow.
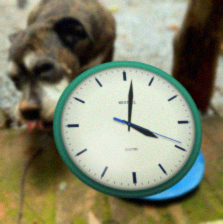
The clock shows **4:01:19**
